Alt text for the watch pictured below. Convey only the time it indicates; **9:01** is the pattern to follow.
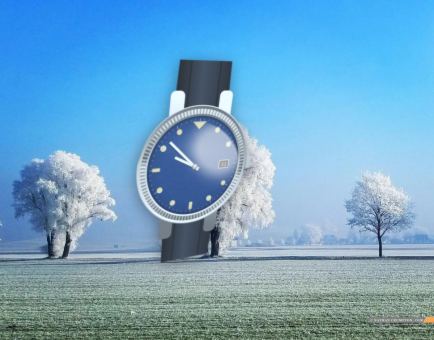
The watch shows **9:52**
